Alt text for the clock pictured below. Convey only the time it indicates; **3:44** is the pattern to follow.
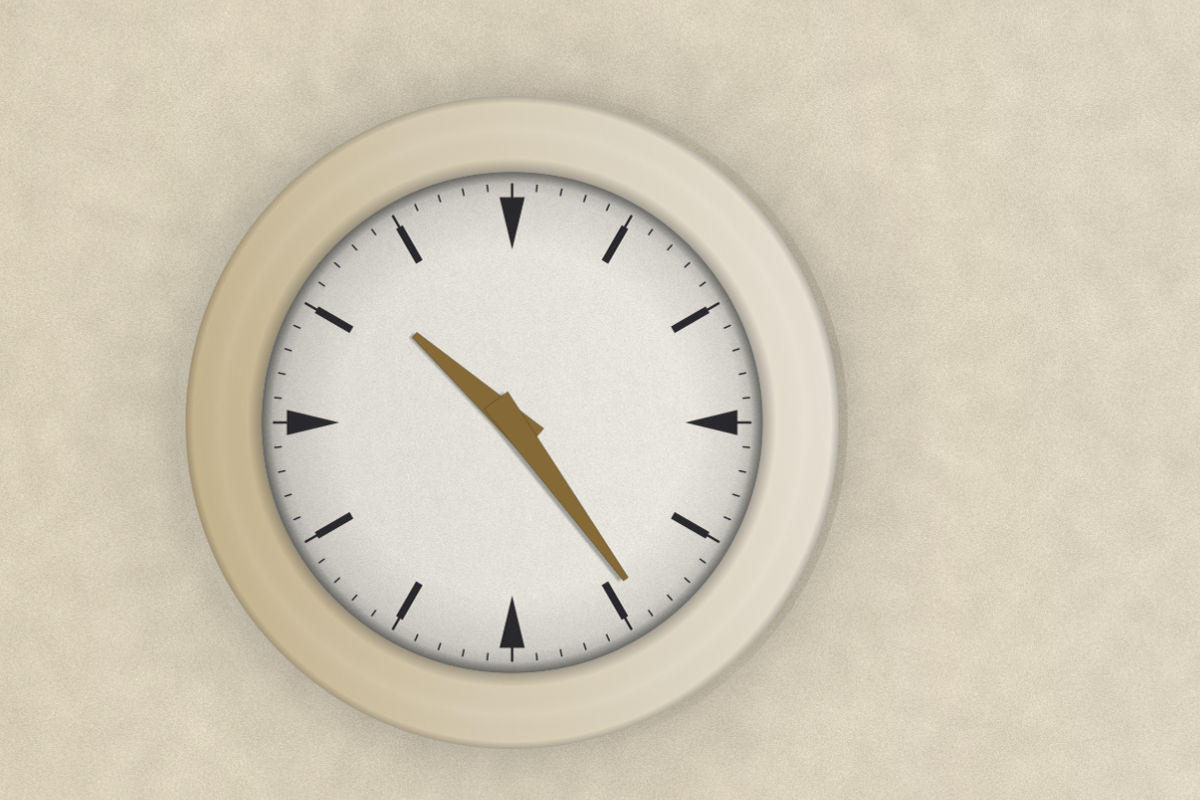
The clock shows **10:24**
